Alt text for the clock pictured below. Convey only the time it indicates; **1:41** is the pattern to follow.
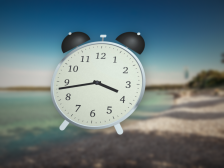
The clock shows **3:43**
